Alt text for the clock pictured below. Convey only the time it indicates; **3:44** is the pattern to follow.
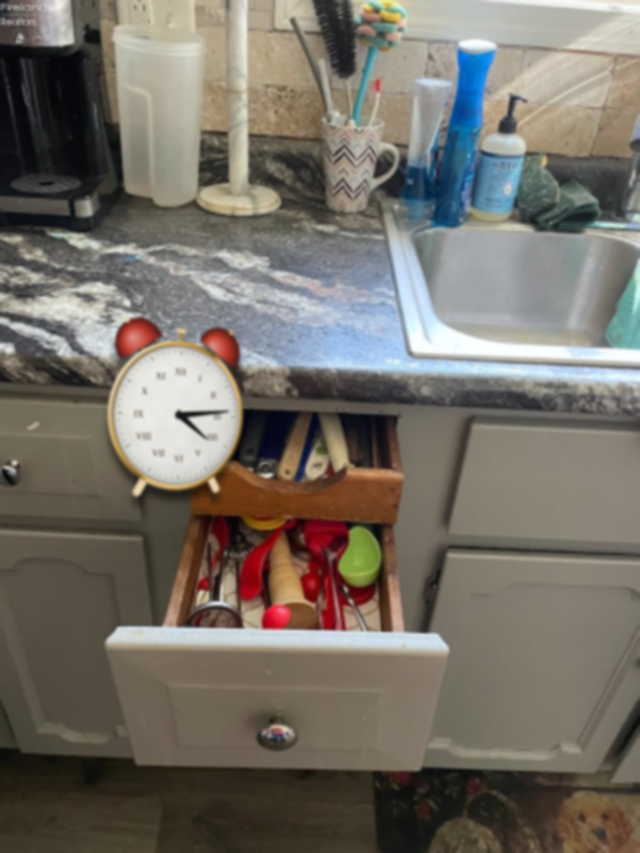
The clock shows **4:14**
